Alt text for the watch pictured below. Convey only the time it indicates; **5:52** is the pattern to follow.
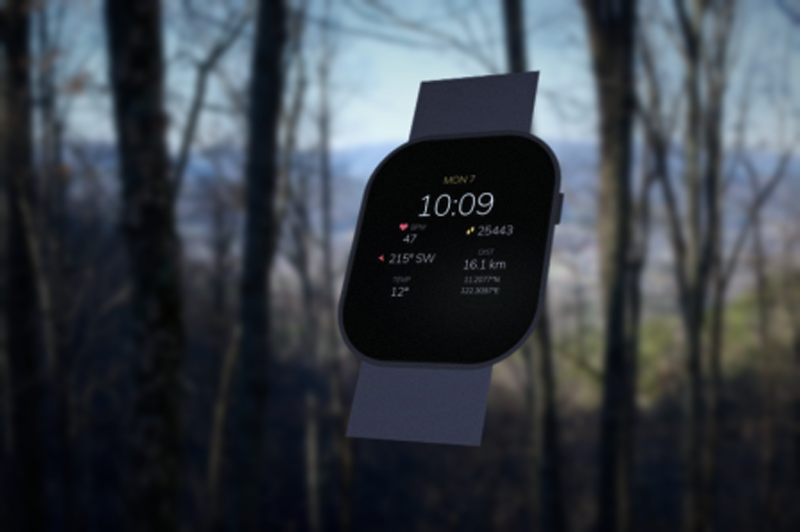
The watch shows **10:09**
